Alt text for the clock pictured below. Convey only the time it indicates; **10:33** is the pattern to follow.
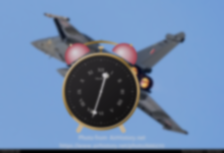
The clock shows **12:33**
